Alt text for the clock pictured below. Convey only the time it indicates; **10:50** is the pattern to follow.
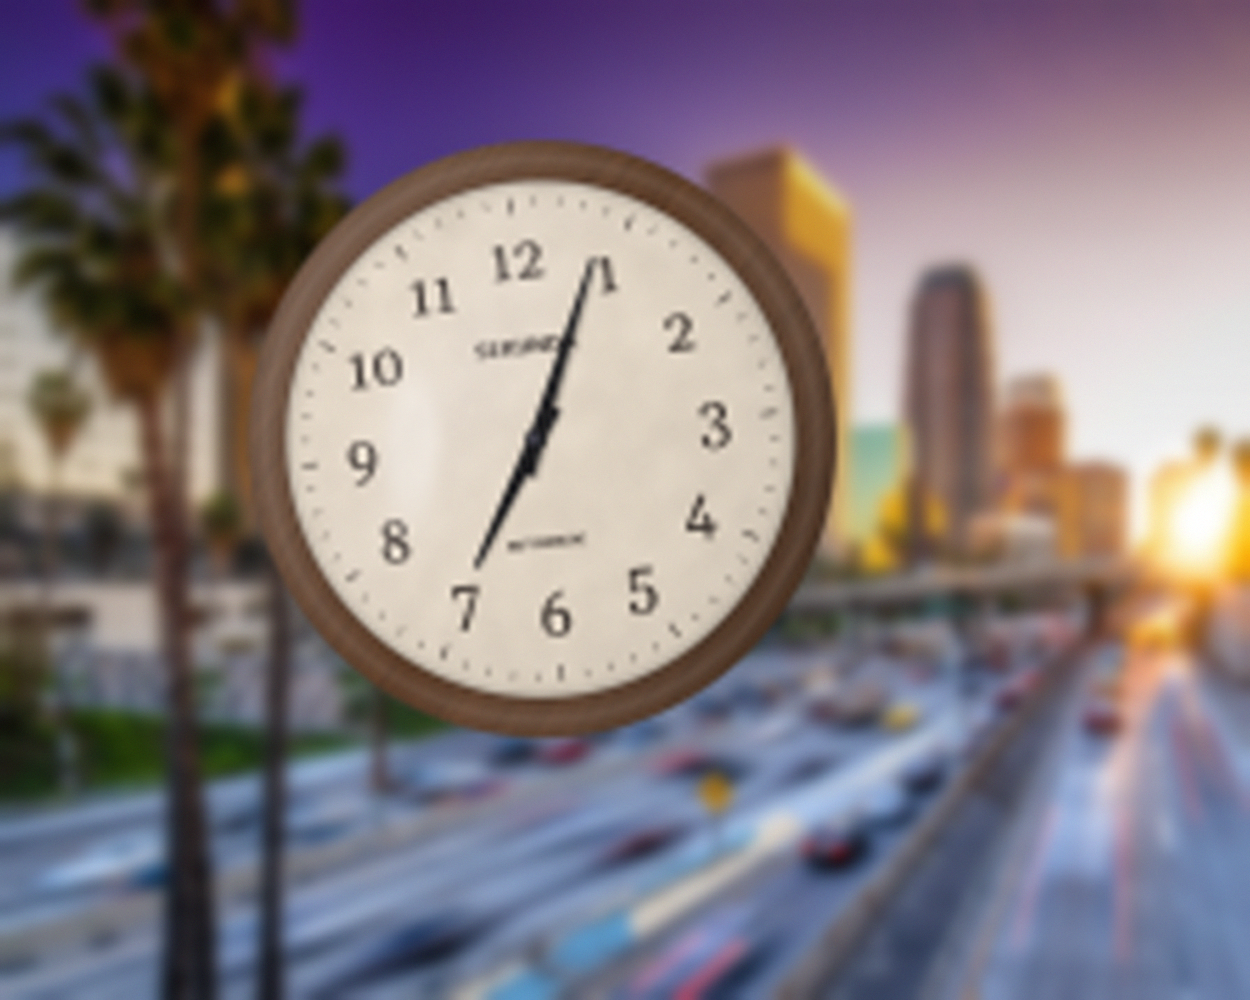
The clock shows **7:04**
